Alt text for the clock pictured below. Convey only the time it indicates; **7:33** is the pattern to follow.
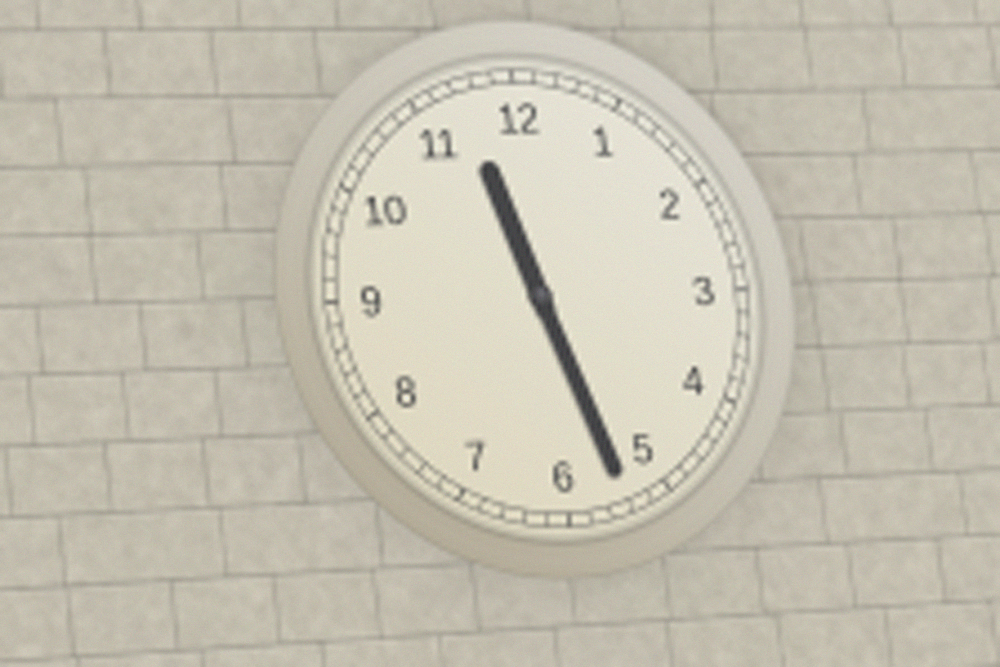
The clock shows **11:27**
